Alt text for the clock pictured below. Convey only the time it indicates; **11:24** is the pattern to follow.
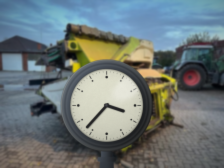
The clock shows **3:37**
